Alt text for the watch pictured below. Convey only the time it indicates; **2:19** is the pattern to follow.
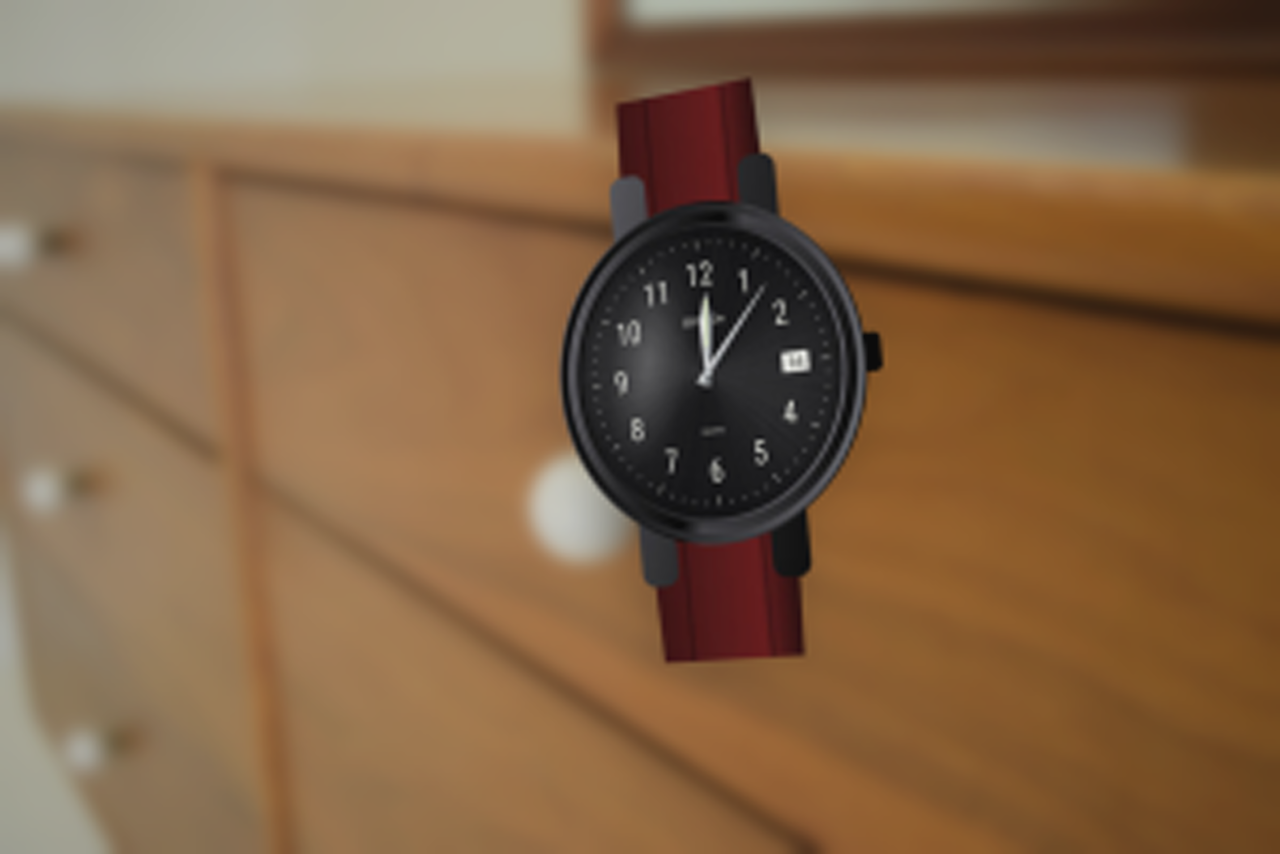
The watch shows **12:07**
